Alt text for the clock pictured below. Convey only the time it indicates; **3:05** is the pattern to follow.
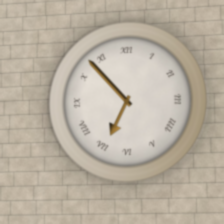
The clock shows **6:53**
